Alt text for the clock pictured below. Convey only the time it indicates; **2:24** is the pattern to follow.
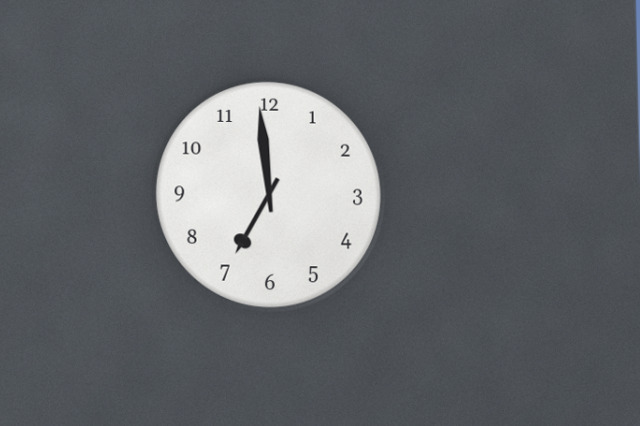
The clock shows **6:59**
